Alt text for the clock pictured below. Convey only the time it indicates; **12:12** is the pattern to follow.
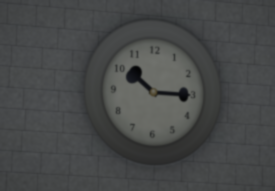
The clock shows **10:15**
